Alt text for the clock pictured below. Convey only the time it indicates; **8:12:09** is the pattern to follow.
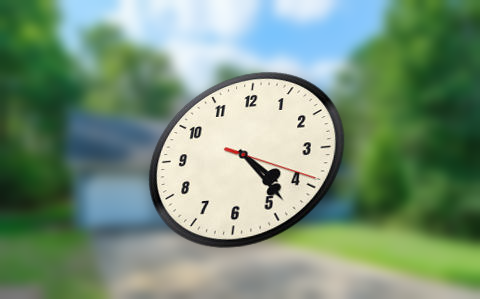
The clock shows **4:23:19**
